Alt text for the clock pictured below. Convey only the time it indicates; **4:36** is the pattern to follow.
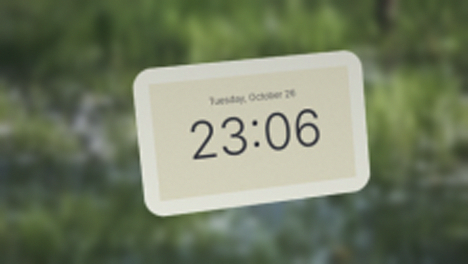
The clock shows **23:06**
